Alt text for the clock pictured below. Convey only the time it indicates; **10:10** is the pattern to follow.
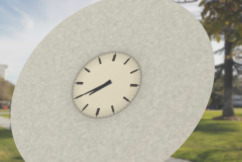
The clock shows **7:40**
